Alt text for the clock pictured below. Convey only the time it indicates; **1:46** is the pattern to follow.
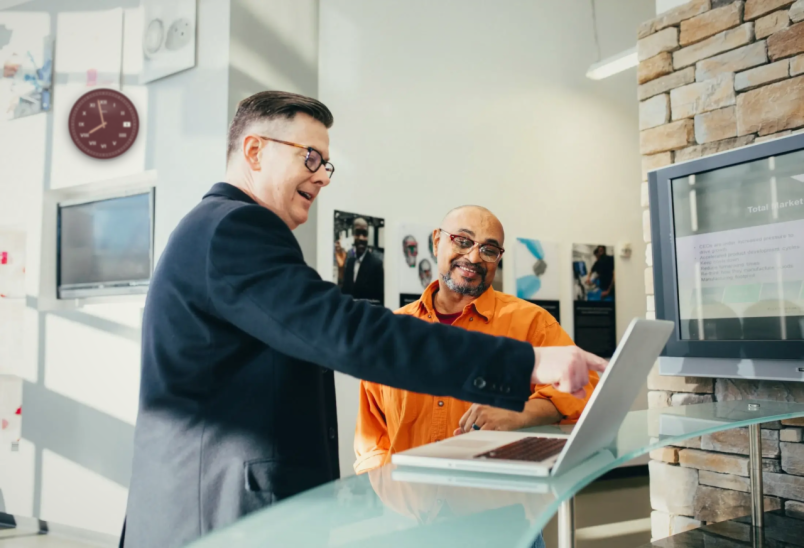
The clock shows **7:58**
